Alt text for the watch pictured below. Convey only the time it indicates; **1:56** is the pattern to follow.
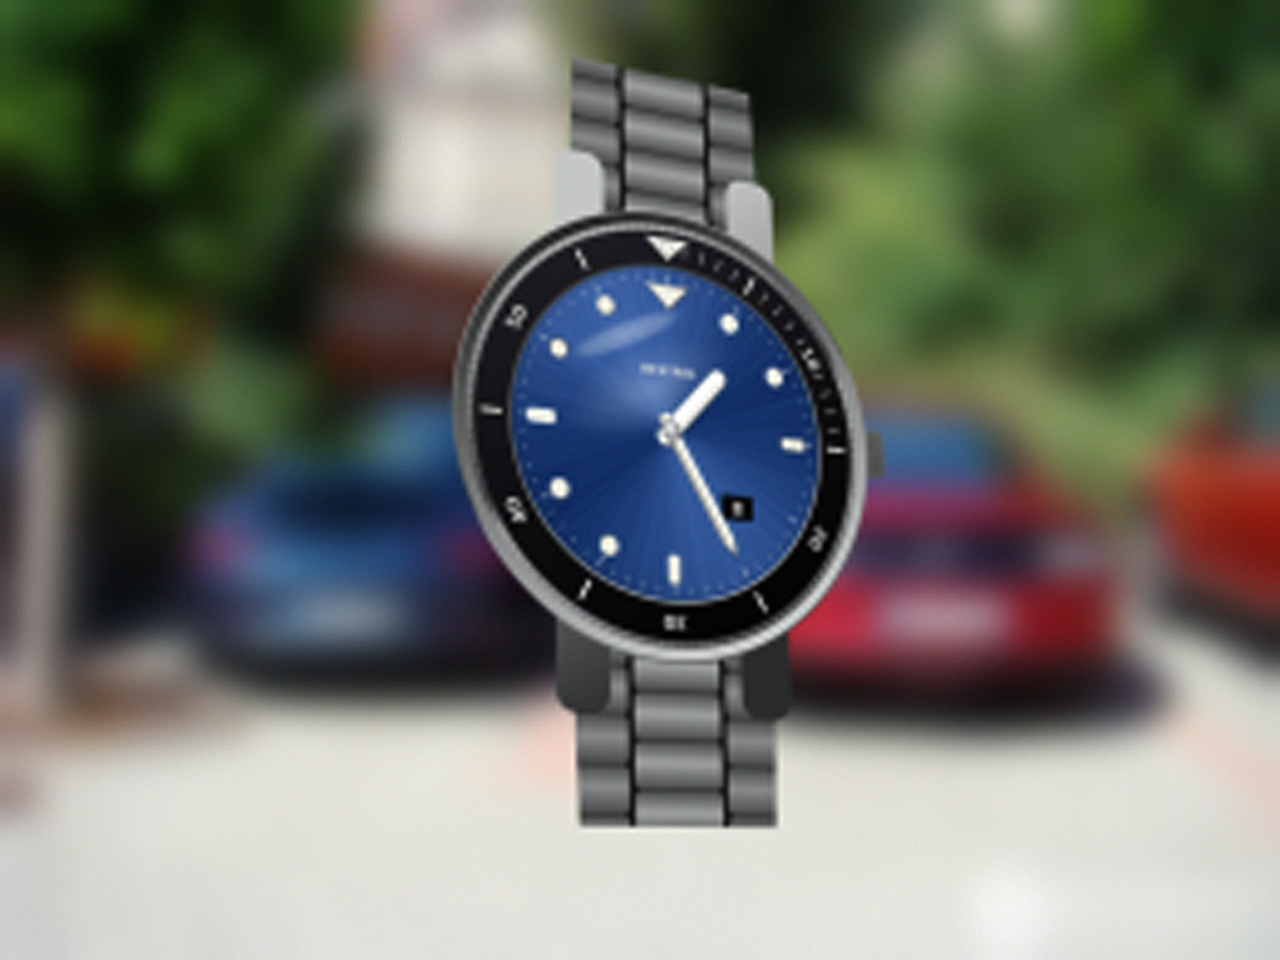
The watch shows **1:25**
